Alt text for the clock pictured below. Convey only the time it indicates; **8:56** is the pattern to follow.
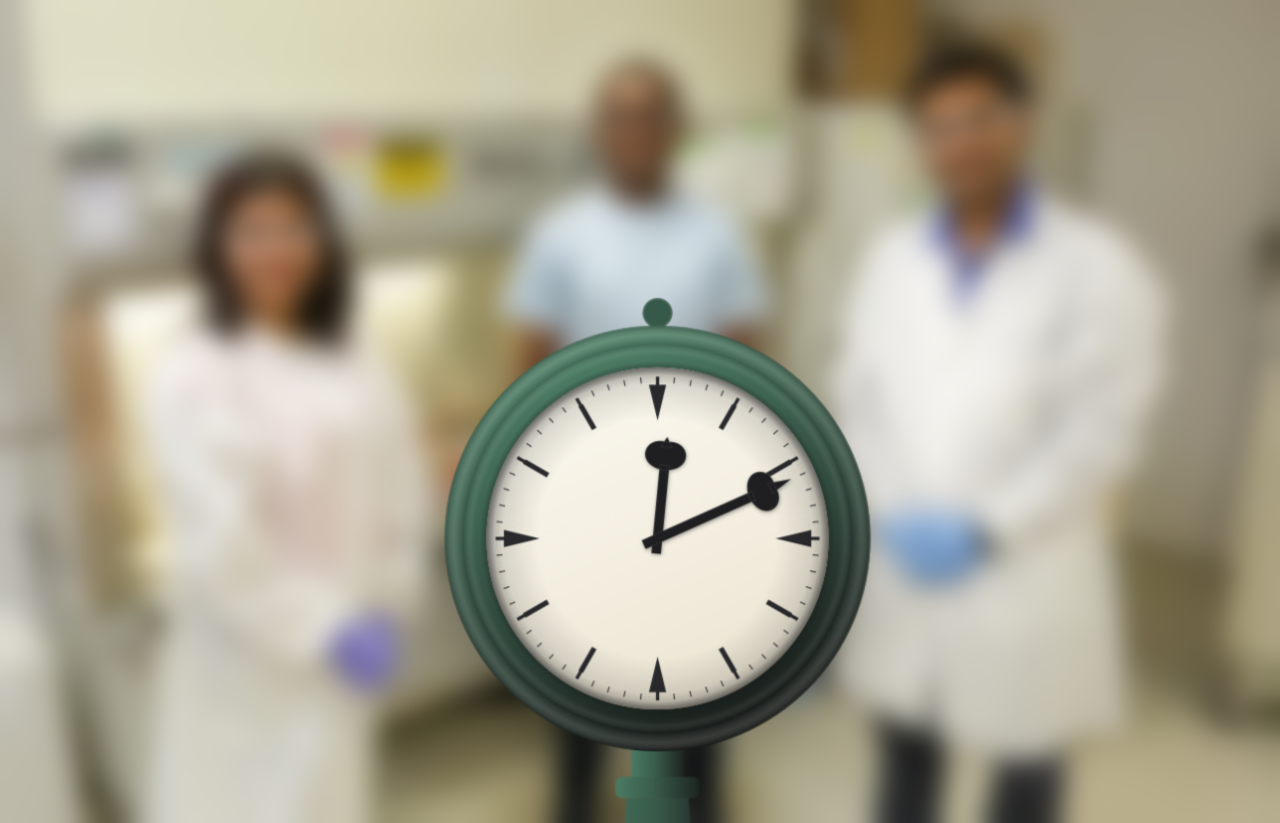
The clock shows **12:11**
